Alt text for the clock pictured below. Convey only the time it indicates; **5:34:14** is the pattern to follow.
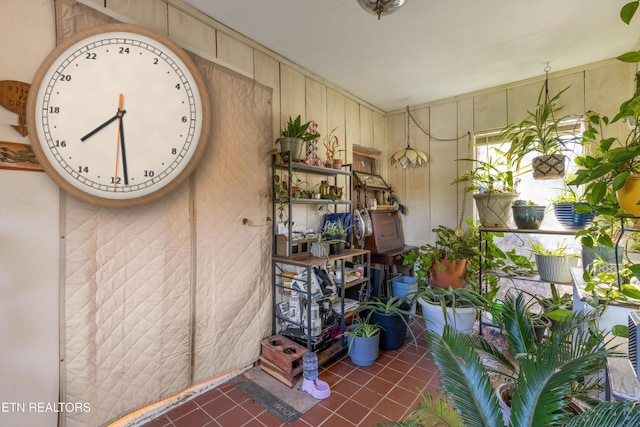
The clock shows **15:28:30**
